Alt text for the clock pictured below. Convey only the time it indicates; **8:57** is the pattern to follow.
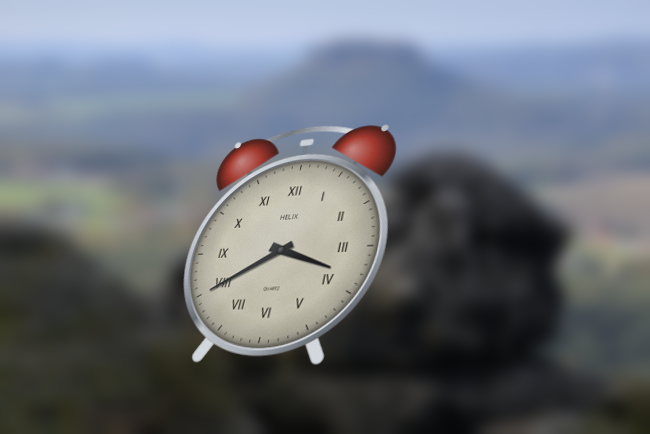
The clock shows **3:40**
